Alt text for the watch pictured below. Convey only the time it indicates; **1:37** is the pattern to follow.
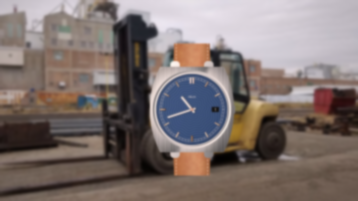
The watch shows **10:42**
